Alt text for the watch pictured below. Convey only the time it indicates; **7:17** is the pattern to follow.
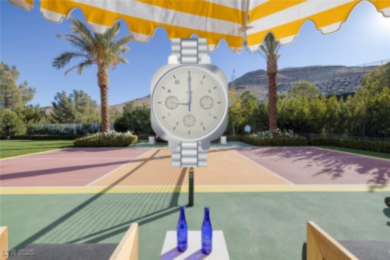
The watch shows **9:00**
